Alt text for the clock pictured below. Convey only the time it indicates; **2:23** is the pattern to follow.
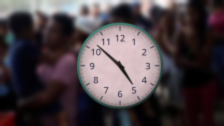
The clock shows **4:52**
